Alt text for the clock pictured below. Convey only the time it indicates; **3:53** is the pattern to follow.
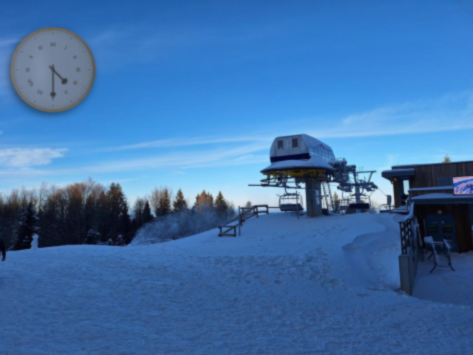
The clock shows **4:30**
